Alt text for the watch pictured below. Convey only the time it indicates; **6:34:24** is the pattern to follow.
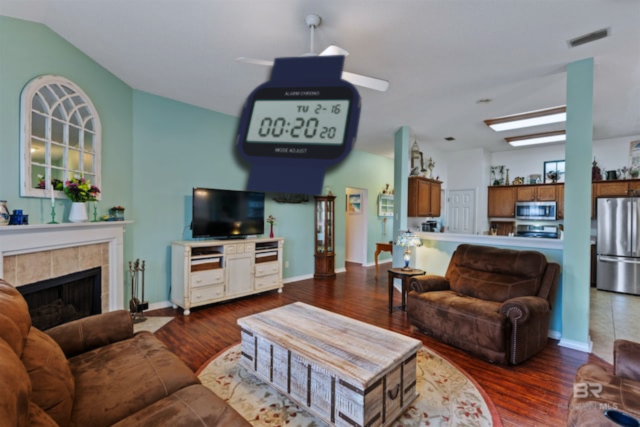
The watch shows **0:20:20**
